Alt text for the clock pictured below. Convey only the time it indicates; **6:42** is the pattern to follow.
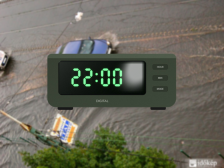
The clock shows **22:00**
